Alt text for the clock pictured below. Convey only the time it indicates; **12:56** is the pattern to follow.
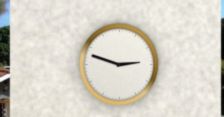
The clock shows **2:48**
